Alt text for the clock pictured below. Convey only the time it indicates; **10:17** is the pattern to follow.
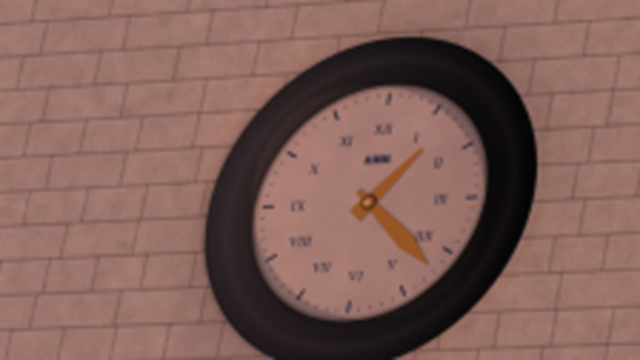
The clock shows **1:22**
